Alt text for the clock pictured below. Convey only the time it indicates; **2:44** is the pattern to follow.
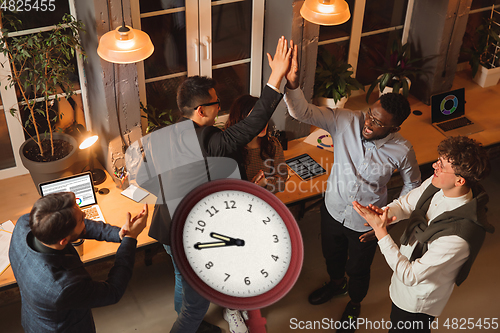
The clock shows **9:45**
